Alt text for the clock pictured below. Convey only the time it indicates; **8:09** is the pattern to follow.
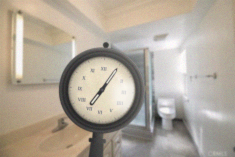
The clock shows **7:05**
